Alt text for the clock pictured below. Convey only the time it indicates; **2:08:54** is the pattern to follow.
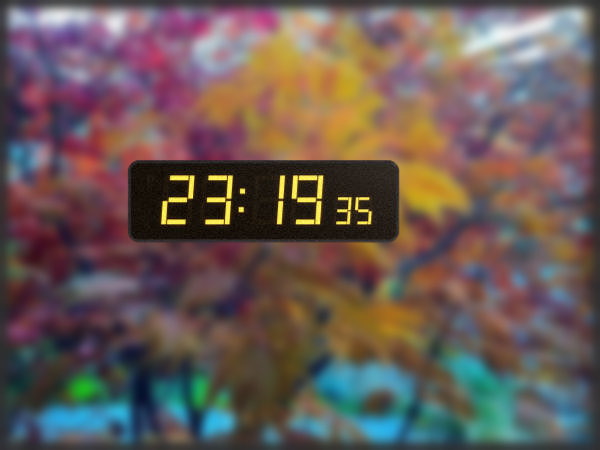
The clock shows **23:19:35**
